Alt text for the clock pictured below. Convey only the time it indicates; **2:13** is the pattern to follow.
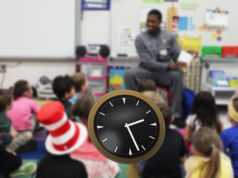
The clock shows **2:27**
